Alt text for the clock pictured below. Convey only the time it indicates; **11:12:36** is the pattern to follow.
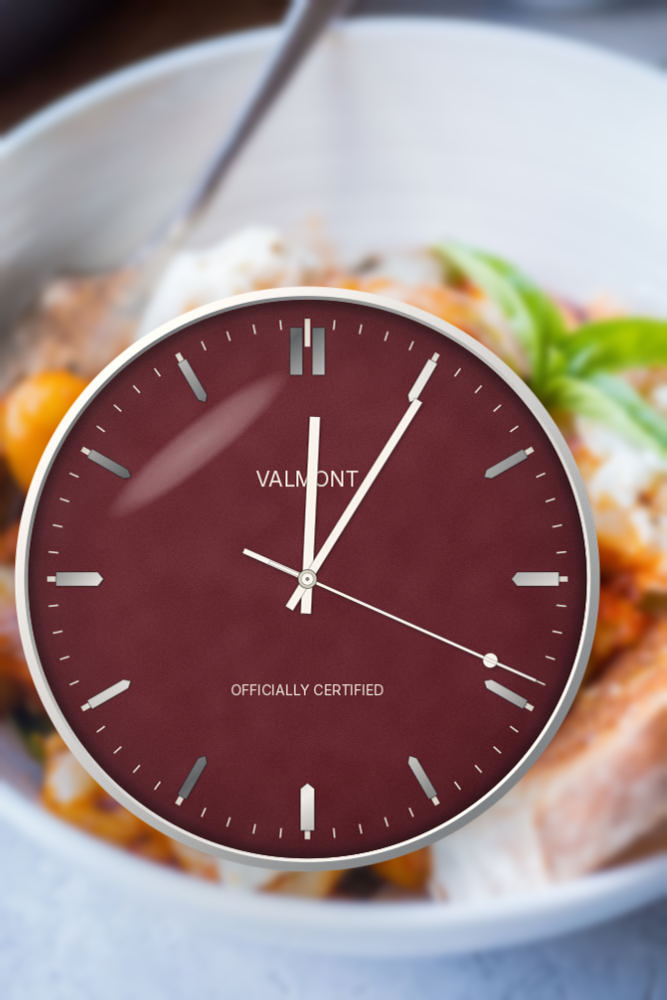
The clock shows **12:05:19**
